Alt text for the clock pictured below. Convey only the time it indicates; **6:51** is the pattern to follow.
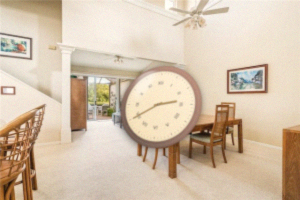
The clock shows **2:40**
